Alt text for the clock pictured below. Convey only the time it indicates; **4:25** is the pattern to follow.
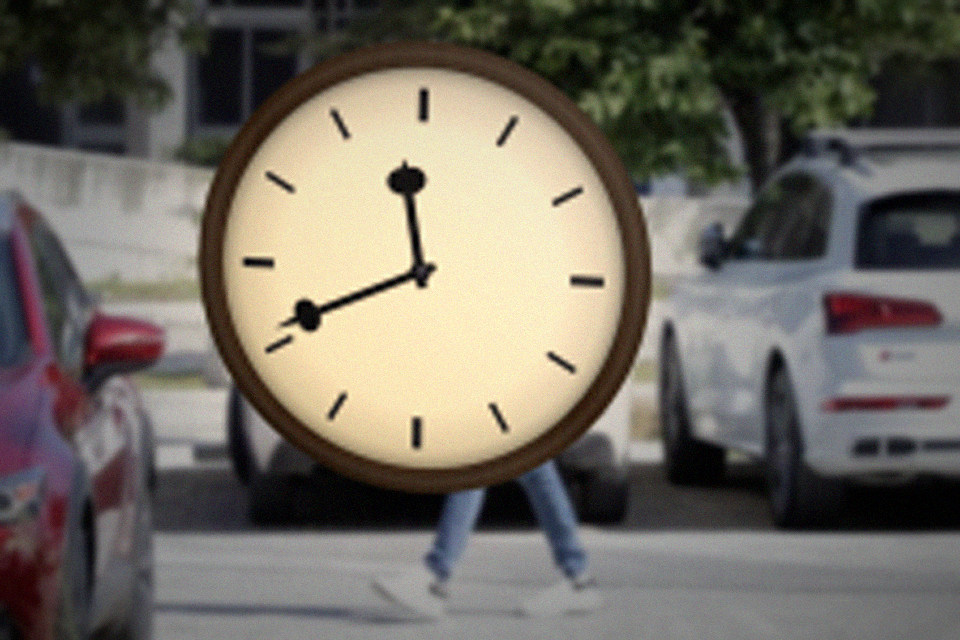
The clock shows **11:41**
